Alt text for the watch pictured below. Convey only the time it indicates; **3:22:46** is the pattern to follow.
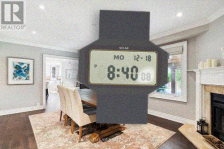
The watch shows **8:40:08**
